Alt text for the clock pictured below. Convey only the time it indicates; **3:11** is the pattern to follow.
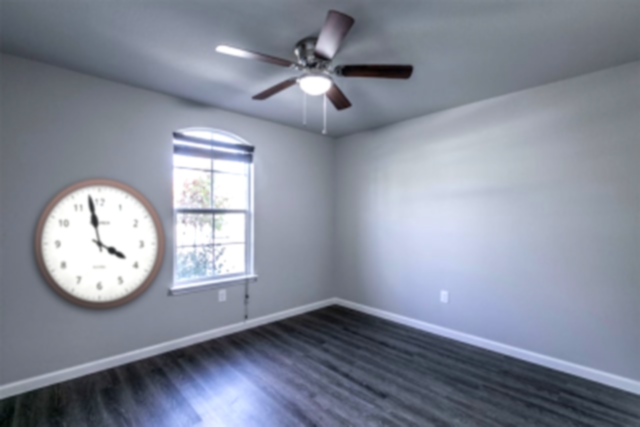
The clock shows **3:58**
